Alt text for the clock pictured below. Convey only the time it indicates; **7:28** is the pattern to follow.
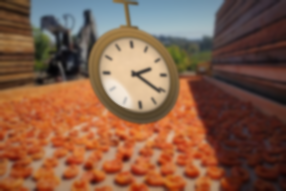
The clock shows **2:21**
